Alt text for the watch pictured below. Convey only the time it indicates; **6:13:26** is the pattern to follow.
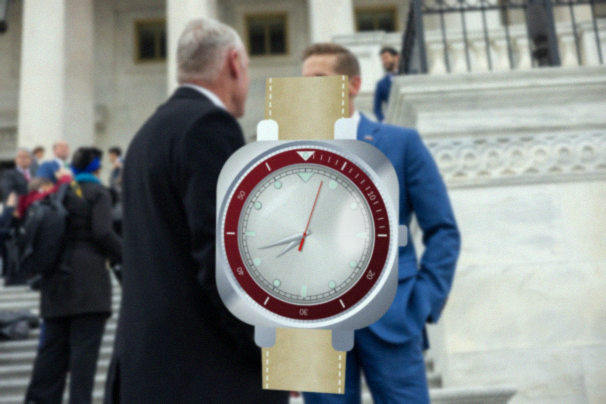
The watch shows **7:42:03**
